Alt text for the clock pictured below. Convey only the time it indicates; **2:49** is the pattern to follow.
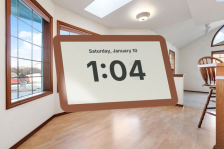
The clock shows **1:04**
